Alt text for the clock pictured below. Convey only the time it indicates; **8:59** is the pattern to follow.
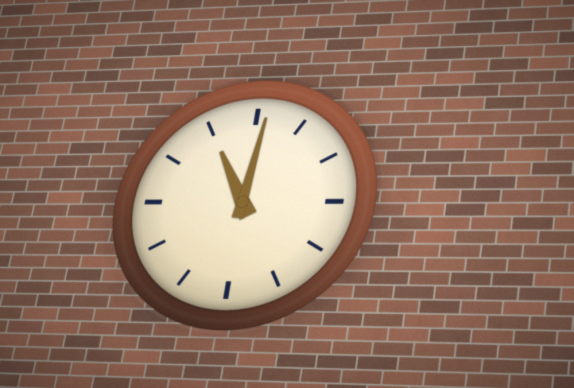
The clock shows **11:01**
